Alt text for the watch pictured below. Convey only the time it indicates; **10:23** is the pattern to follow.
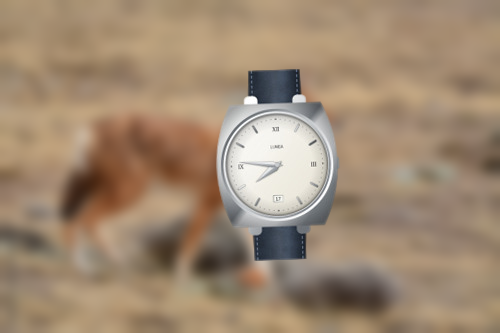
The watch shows **7:46**
